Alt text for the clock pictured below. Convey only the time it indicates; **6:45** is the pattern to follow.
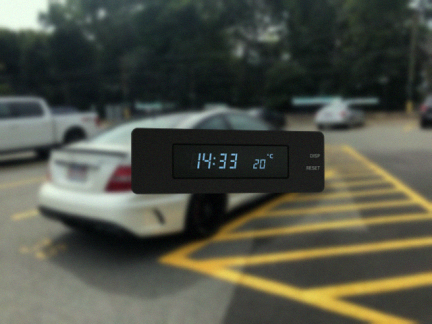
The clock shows **14:33**
